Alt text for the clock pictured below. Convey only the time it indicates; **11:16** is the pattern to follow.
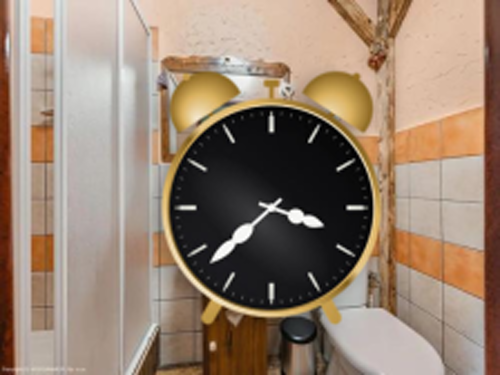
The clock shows **3:38**
